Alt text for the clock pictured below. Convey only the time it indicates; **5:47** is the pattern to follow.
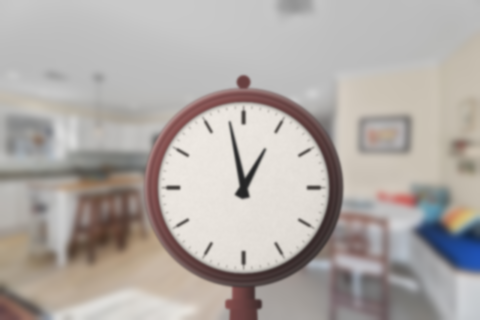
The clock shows **12:58**
